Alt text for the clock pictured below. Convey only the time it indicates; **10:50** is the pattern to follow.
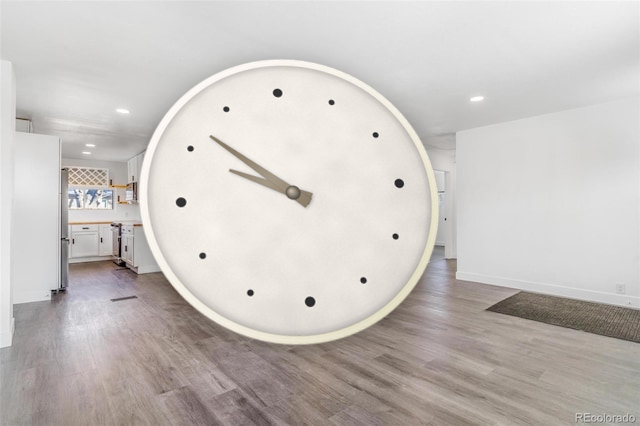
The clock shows **9:52**
